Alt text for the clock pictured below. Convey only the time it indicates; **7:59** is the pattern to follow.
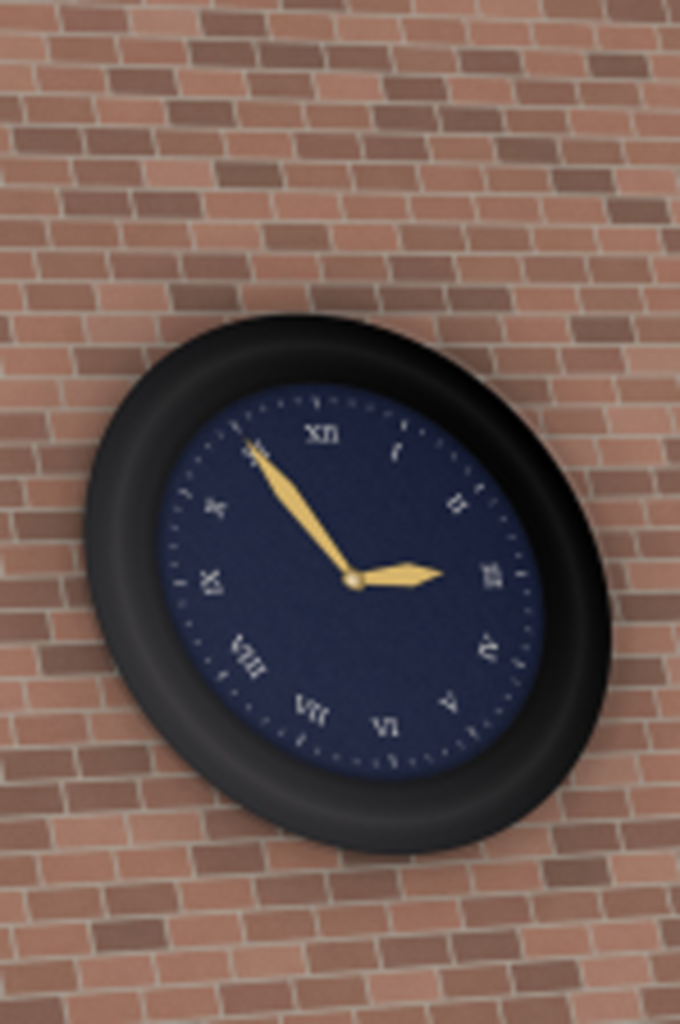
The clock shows **2:55**
